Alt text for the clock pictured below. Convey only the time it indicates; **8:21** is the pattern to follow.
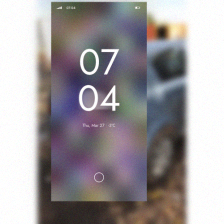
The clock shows **7:04**
